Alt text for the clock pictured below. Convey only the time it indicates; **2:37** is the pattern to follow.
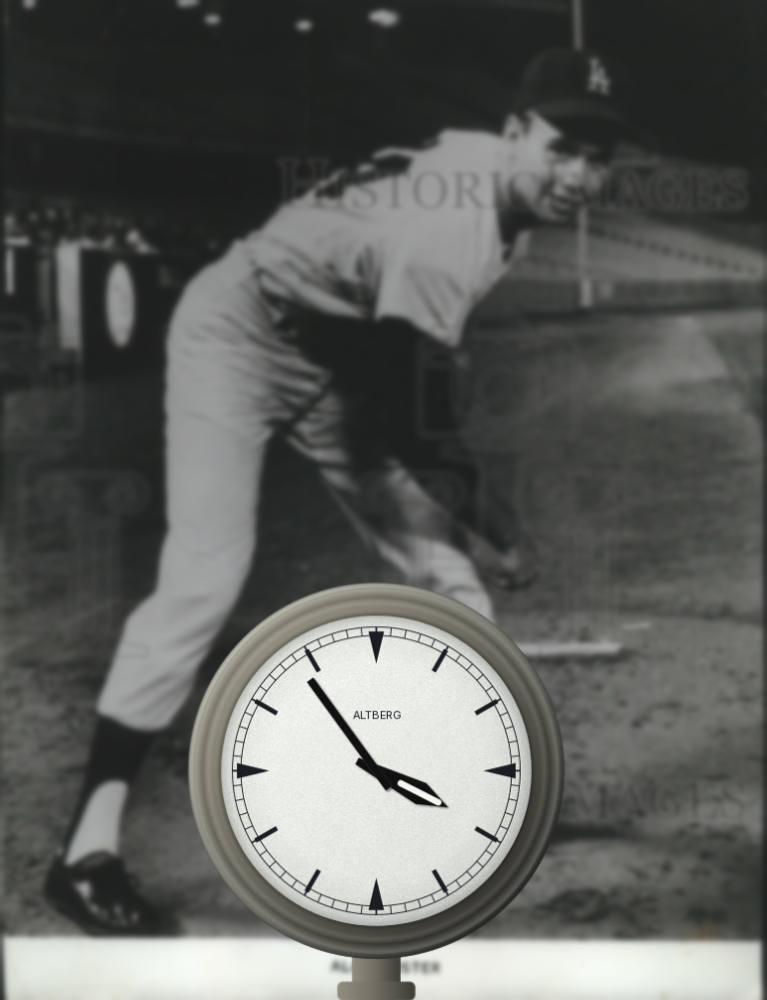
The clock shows **3:54**
